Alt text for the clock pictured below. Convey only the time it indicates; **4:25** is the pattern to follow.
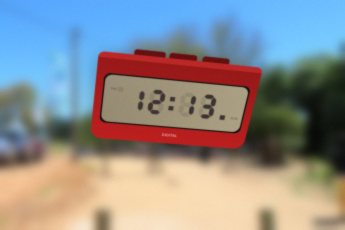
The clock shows **12:13**
